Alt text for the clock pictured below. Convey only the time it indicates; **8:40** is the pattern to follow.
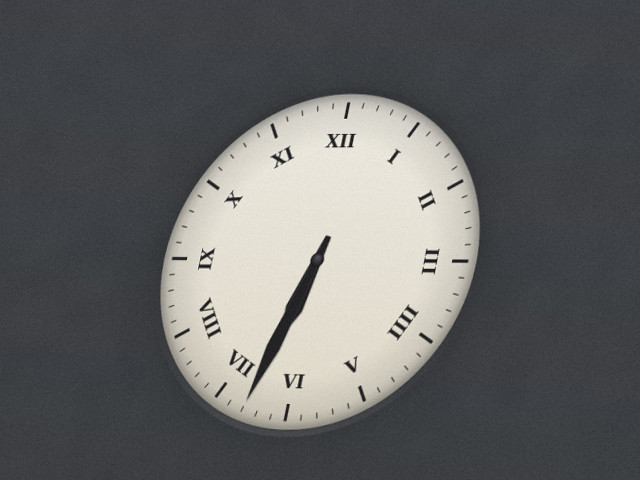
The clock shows **6:33**
